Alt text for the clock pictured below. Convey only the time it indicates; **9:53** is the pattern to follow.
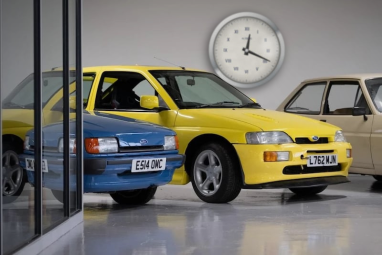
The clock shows **12:19**
